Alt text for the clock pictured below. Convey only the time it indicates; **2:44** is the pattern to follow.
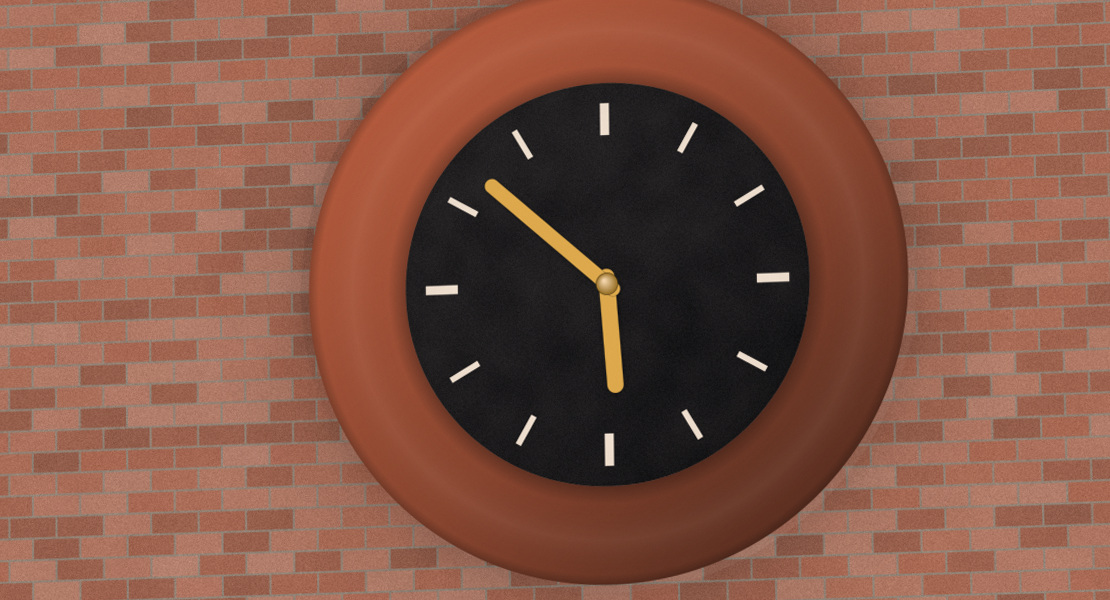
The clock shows **5:52**
